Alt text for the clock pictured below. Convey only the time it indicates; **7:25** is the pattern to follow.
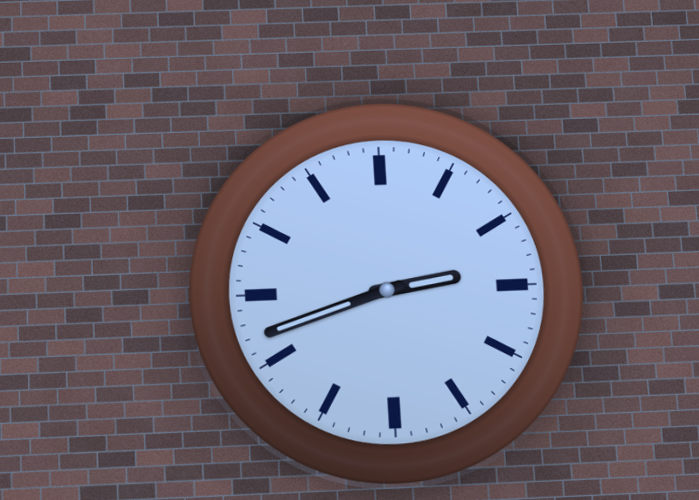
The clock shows **2:42**
